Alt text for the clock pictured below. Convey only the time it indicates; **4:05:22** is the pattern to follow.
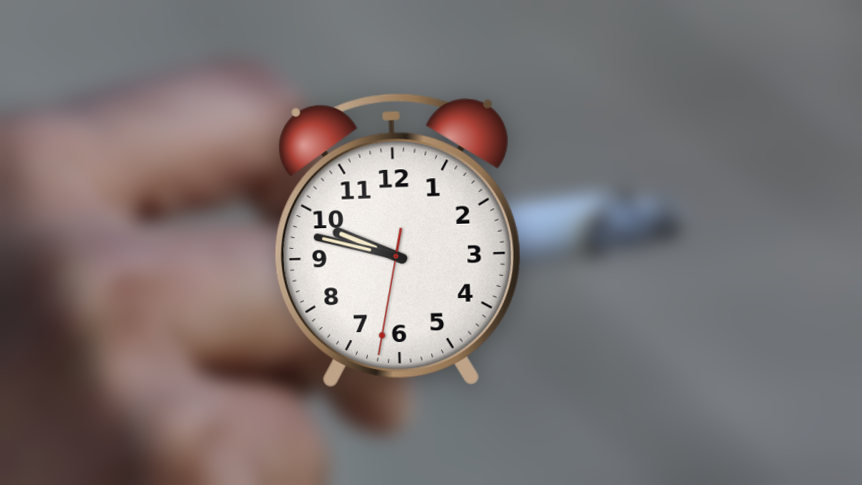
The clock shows **9:47:32**
